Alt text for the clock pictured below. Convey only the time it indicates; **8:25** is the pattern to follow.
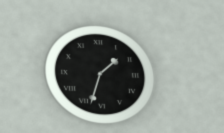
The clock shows **1:33**
